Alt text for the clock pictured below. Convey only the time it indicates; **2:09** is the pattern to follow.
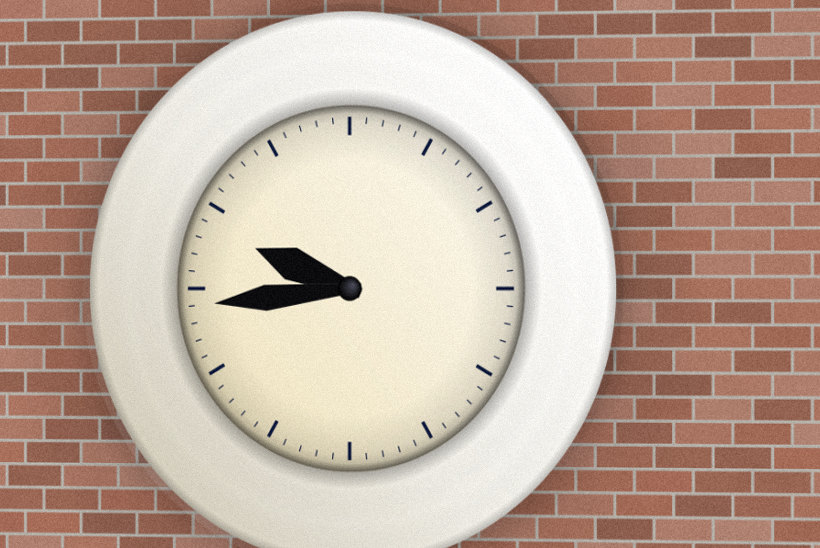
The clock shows **9:44**
